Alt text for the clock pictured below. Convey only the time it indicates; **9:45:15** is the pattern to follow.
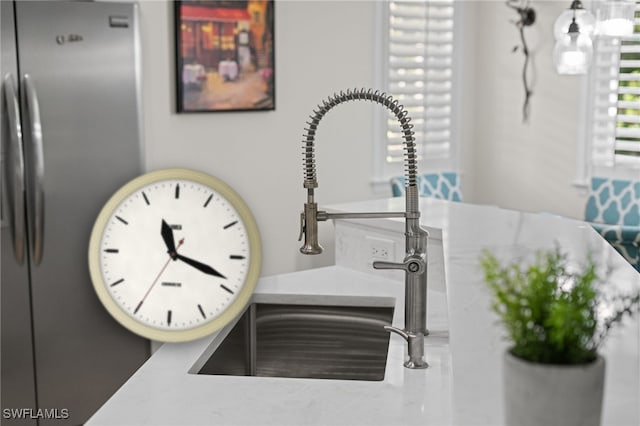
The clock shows **11:18:35**
